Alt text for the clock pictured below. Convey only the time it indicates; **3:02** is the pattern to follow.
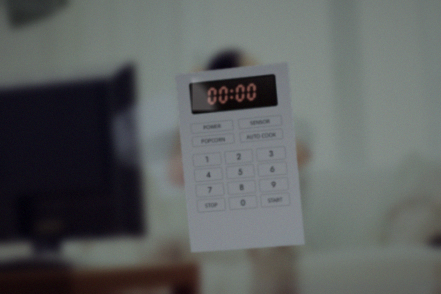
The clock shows **0:00**
